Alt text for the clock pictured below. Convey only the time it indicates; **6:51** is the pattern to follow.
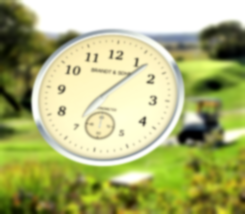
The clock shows **7:07**
